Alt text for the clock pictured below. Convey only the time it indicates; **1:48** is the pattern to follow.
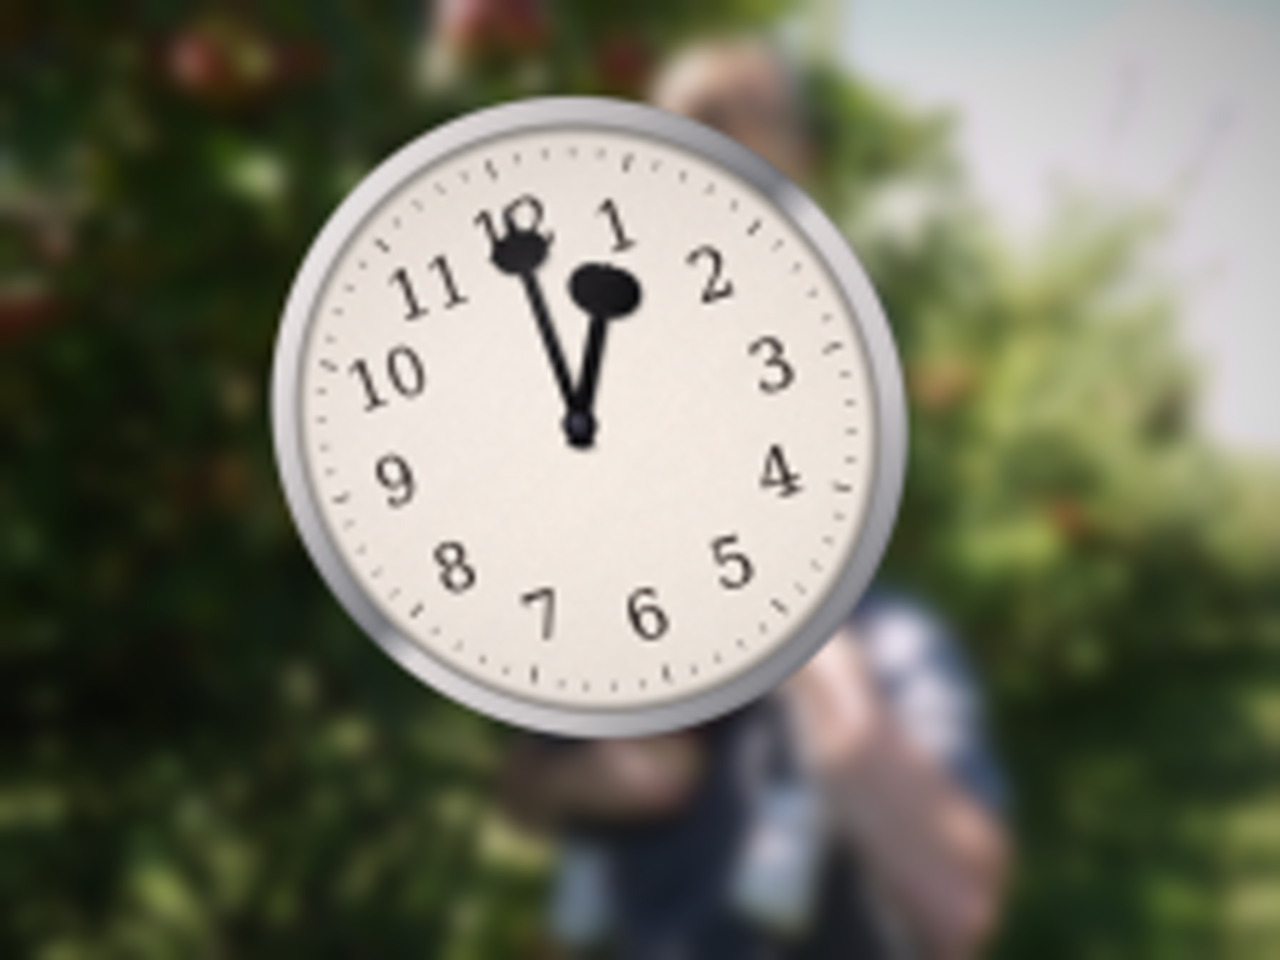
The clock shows **1:00**
